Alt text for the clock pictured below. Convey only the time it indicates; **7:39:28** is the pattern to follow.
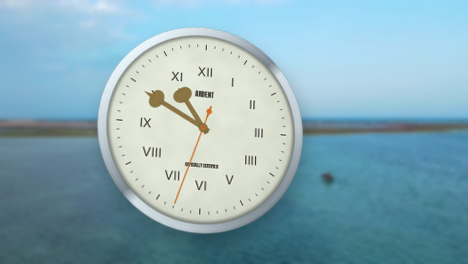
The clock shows **10:49:33**
